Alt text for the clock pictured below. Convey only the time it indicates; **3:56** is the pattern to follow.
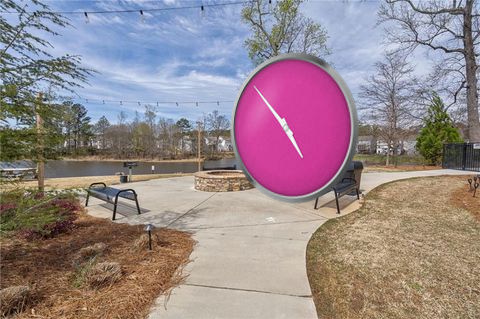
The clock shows **4:53**
